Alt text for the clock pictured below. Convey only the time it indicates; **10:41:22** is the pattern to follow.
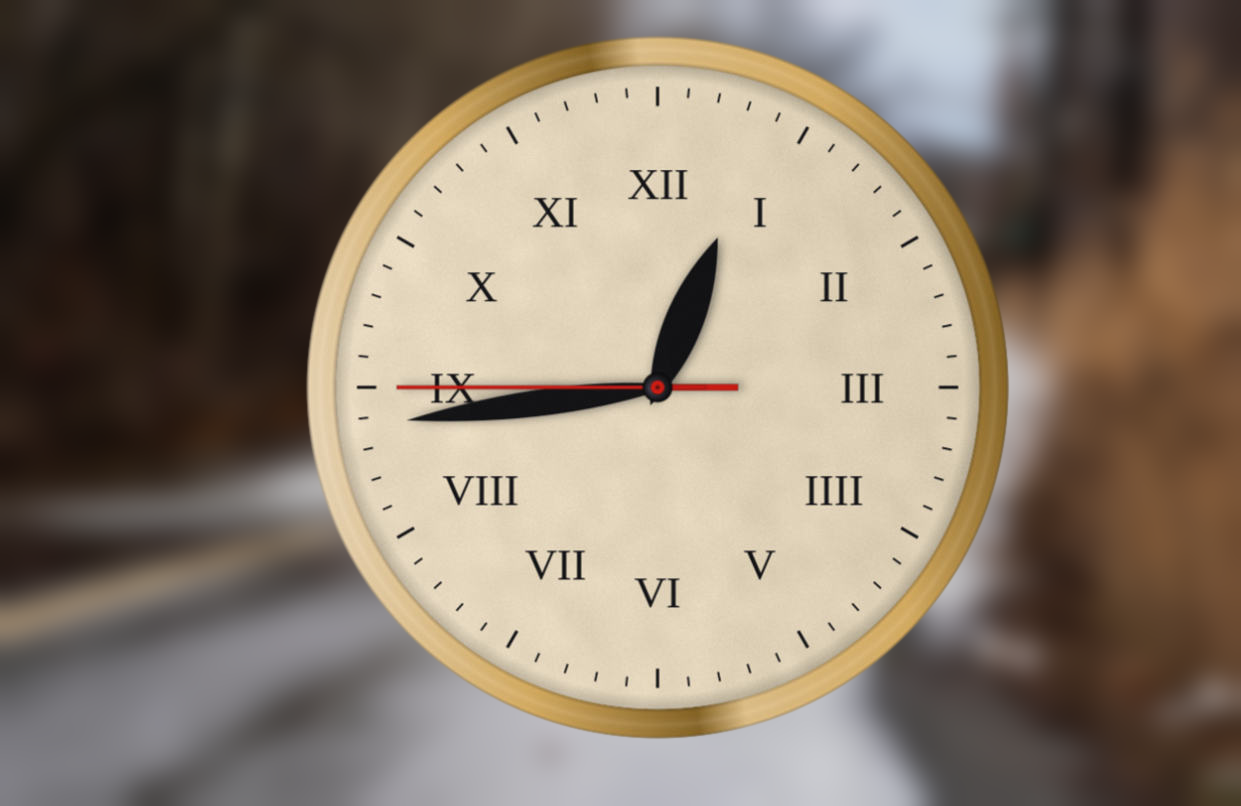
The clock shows **12:43:45**
